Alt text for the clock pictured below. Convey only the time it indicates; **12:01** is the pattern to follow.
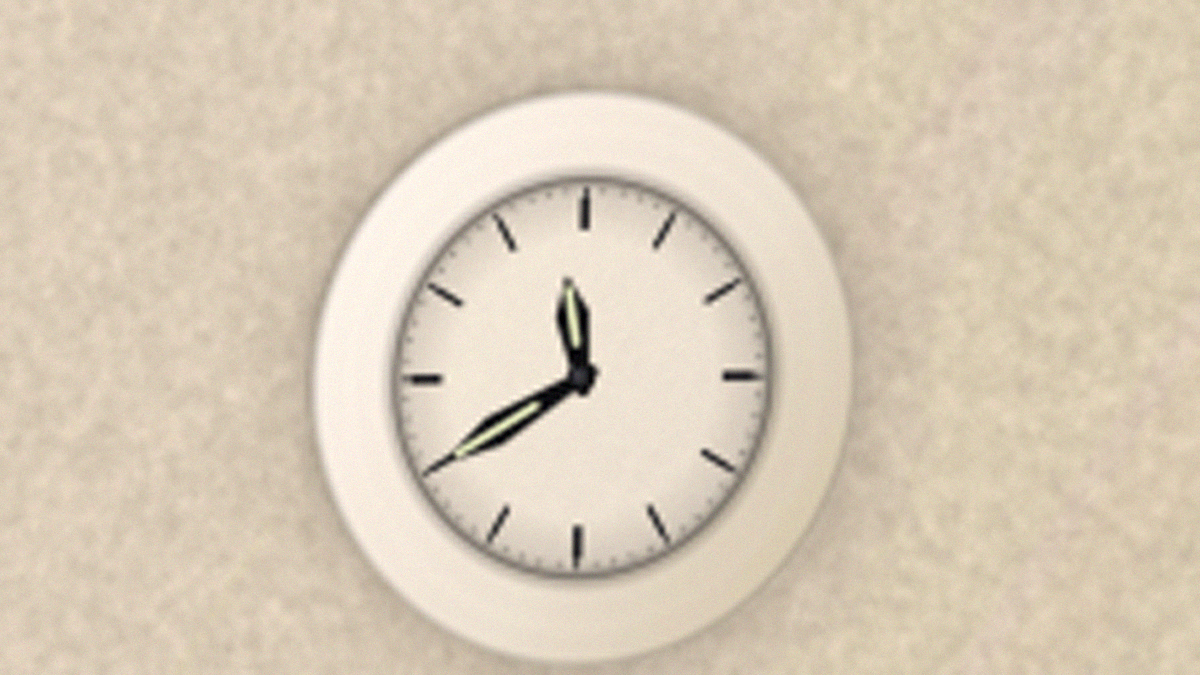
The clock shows **11:40**
